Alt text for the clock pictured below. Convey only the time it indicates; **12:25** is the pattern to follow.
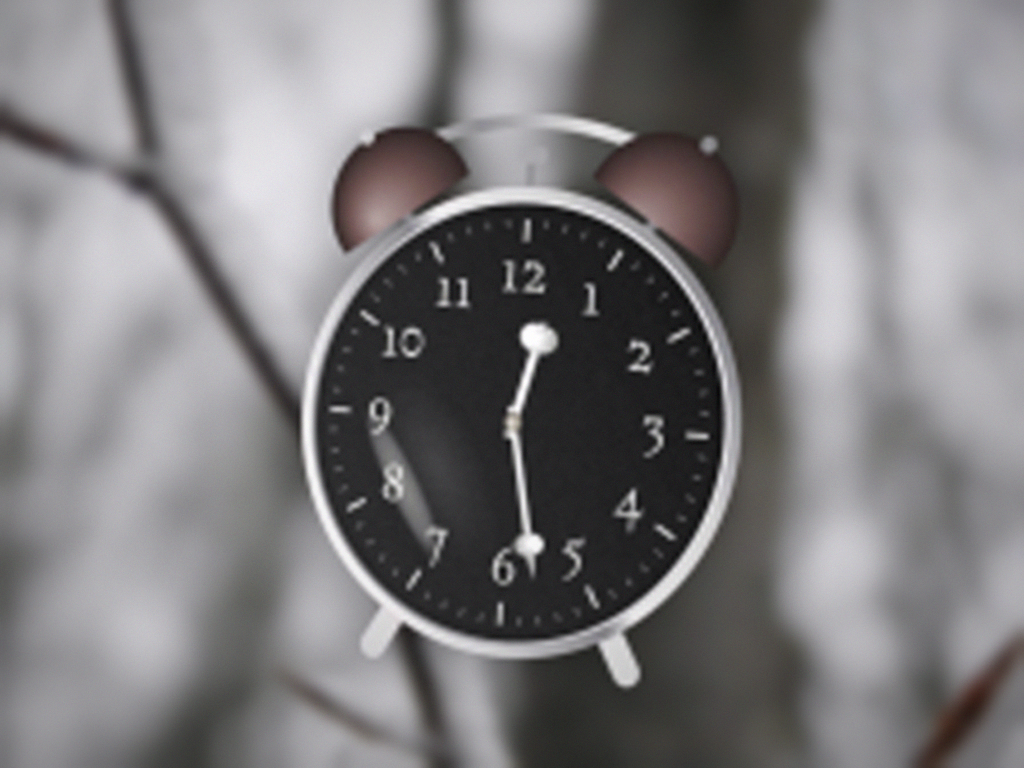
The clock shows **12:28**
